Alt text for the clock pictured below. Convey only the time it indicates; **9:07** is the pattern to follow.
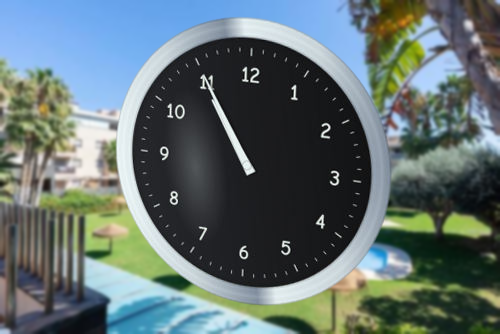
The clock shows **10:55**
